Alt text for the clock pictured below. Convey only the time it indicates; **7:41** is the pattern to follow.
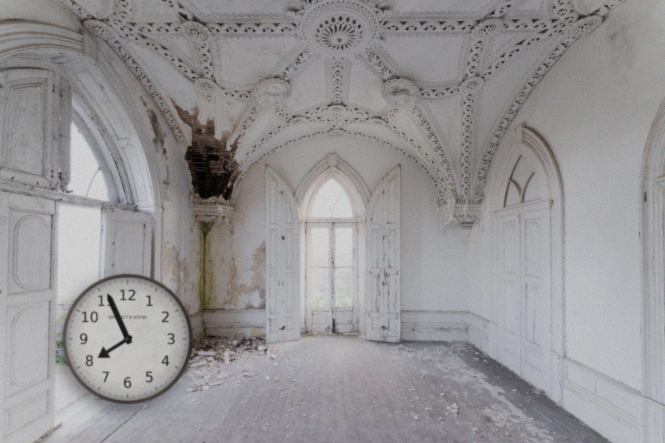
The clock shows **7:56**
